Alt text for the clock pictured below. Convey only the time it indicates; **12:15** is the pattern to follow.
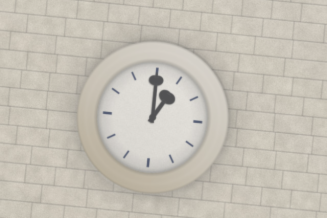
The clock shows **1:00**
